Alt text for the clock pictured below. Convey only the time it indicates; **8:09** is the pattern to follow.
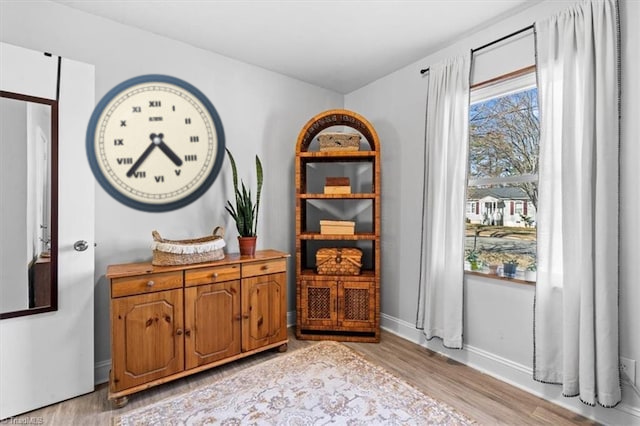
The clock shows **4:37**
